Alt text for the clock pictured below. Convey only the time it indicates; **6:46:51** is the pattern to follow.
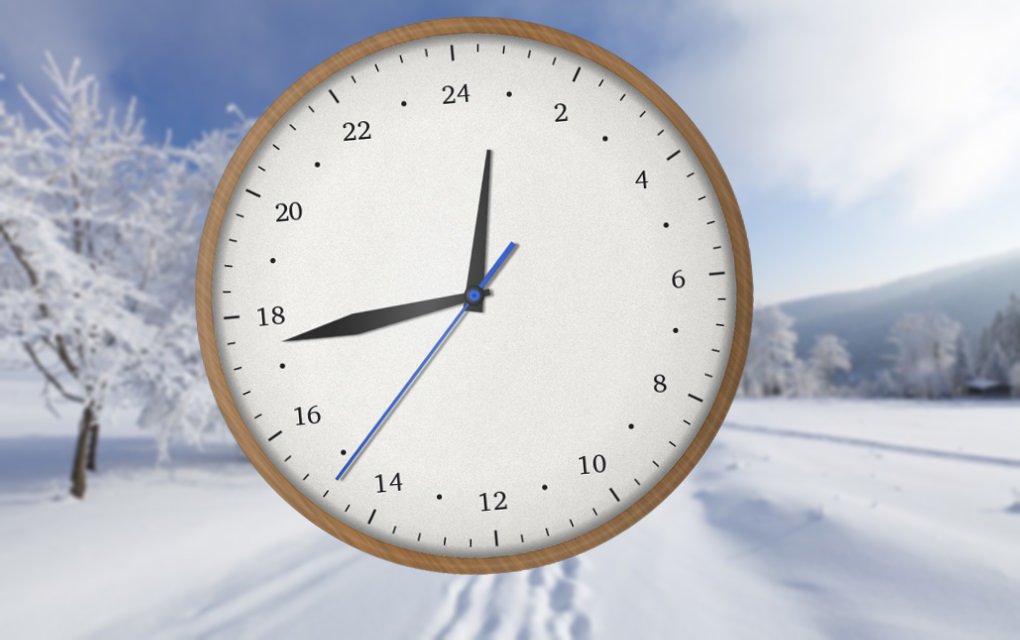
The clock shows **0:43:37**
